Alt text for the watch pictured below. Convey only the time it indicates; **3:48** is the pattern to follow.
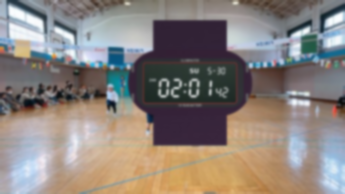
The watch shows **2:01**
